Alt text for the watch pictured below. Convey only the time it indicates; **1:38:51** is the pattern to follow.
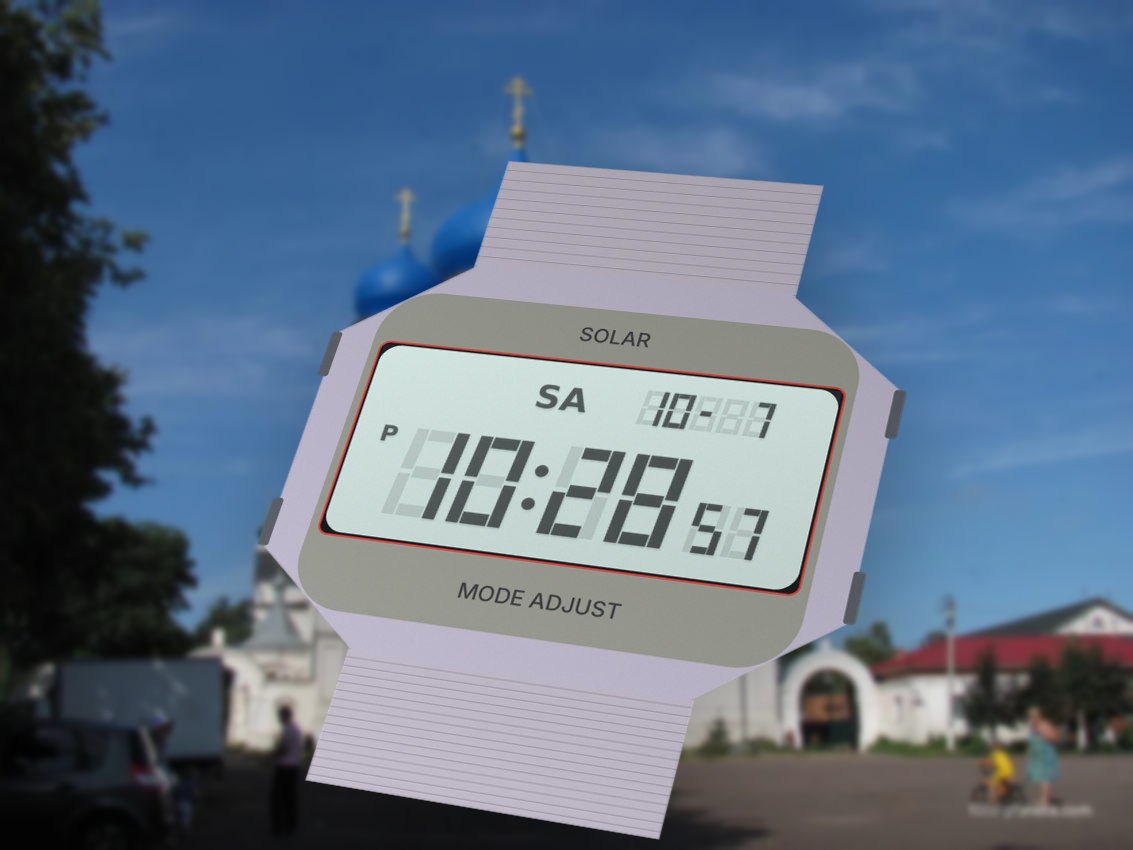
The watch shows **10:28:57**
